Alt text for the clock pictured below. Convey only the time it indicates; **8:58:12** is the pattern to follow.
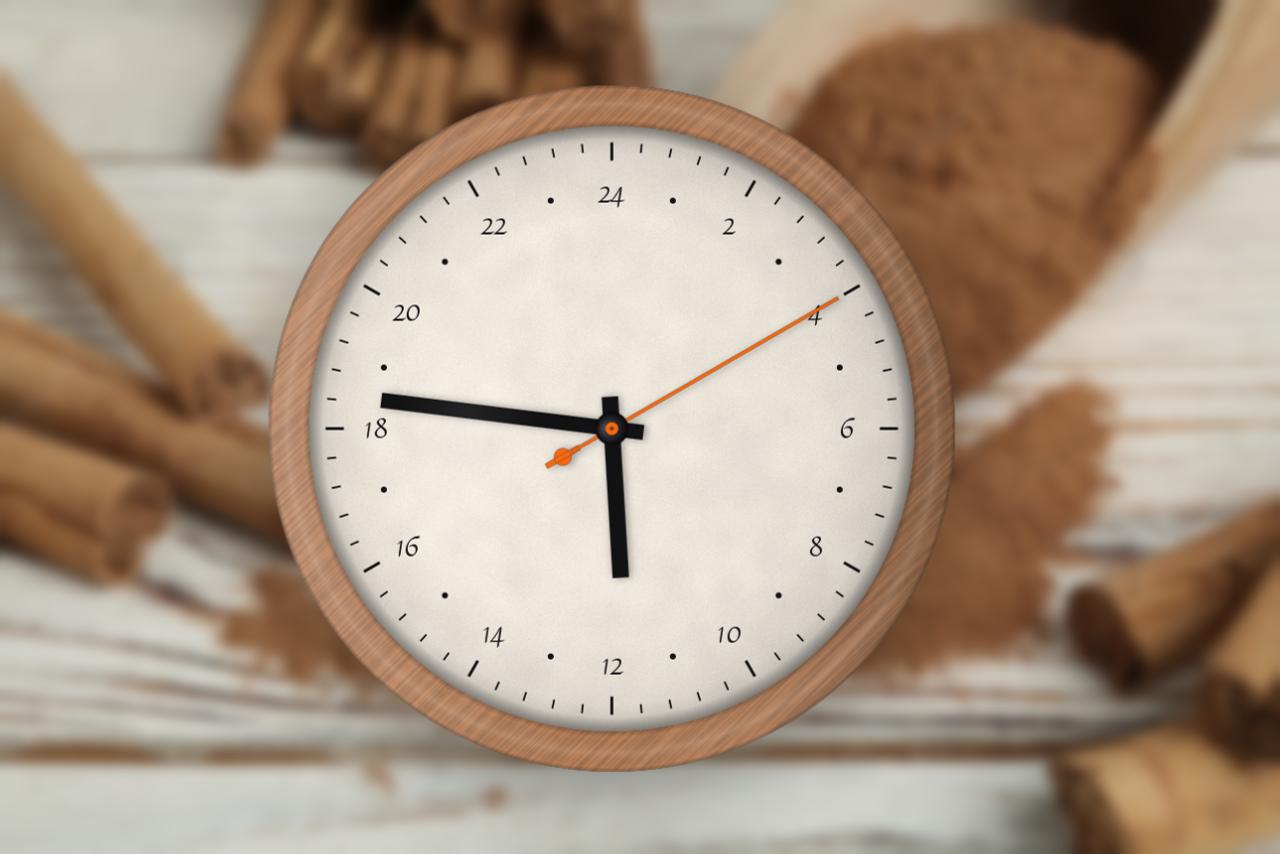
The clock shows **11:46:10**
